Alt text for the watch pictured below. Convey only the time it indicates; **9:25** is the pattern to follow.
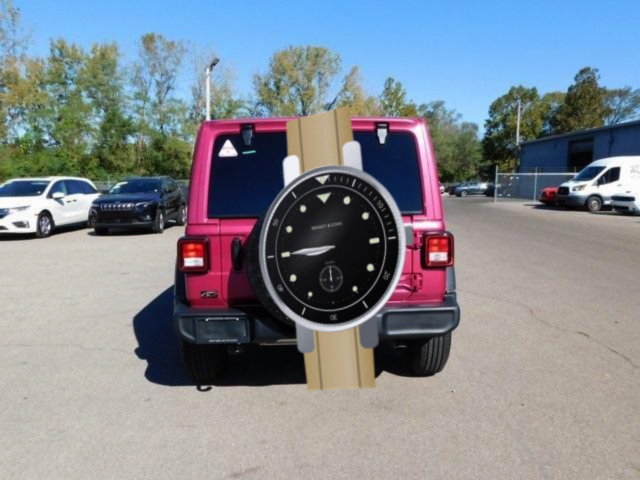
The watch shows **8:45**
